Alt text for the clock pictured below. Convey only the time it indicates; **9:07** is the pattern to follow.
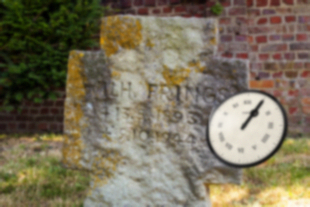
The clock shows **1:05**
